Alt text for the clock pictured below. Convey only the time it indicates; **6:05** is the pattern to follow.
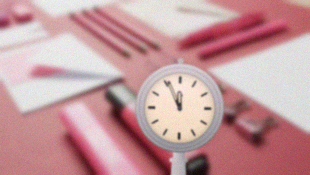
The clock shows **11:56**
